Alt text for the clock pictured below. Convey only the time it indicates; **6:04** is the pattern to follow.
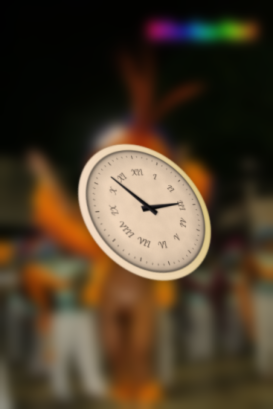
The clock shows **2:53**
